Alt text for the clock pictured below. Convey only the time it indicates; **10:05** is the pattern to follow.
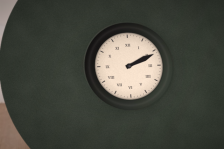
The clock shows **2:11**
